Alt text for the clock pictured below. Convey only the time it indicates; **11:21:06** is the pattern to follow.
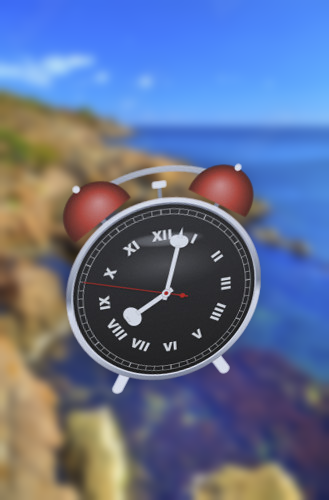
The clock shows **8:02:48**
